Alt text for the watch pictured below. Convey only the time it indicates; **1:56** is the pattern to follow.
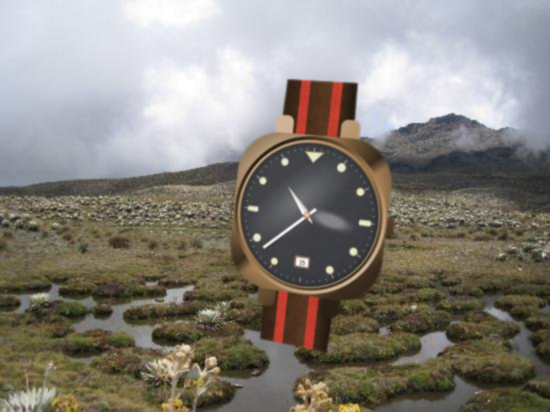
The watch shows **10:38**
